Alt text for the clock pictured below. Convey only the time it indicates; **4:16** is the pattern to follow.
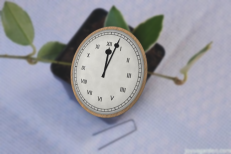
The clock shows **12:03**
